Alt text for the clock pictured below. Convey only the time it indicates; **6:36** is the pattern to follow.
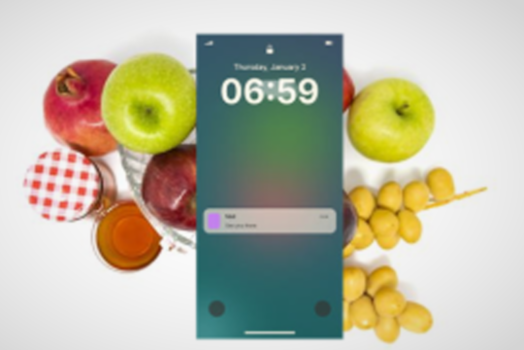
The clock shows **6:59**
